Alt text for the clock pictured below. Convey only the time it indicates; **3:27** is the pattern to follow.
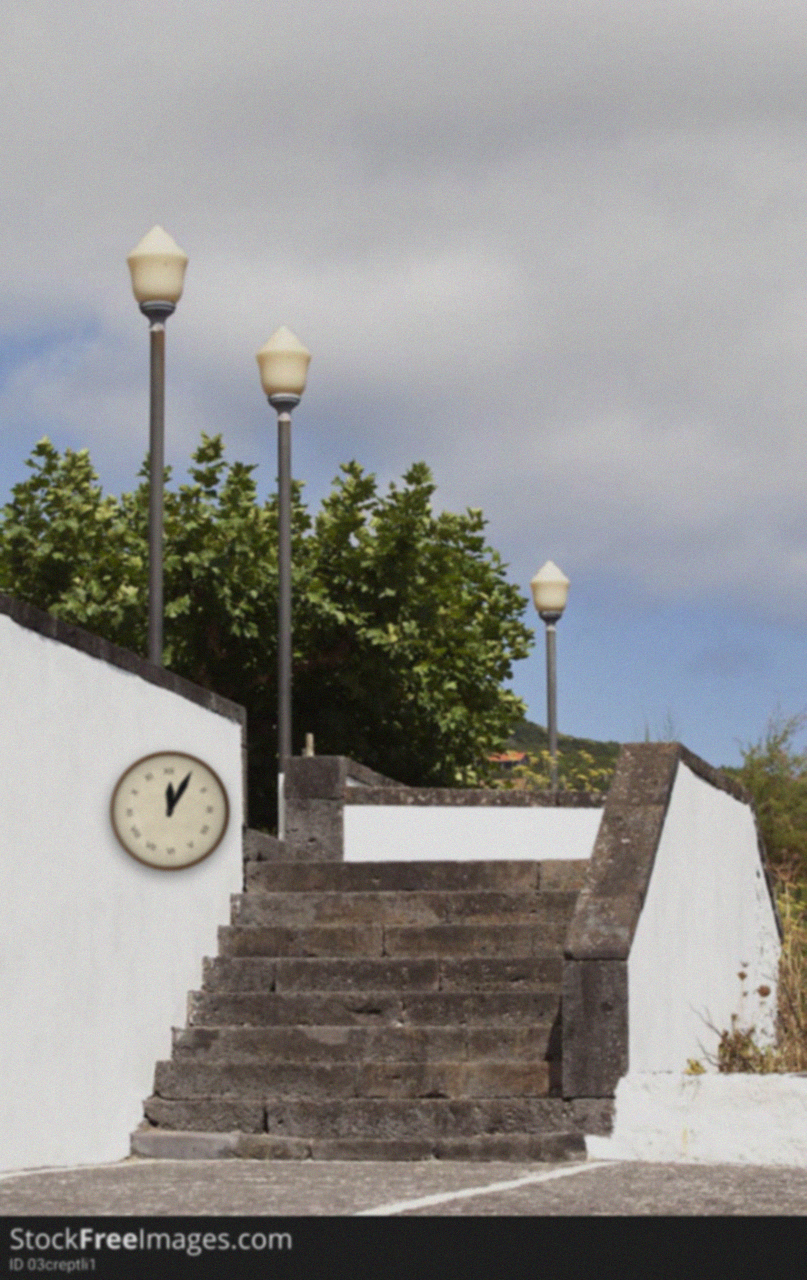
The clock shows **12:05**
